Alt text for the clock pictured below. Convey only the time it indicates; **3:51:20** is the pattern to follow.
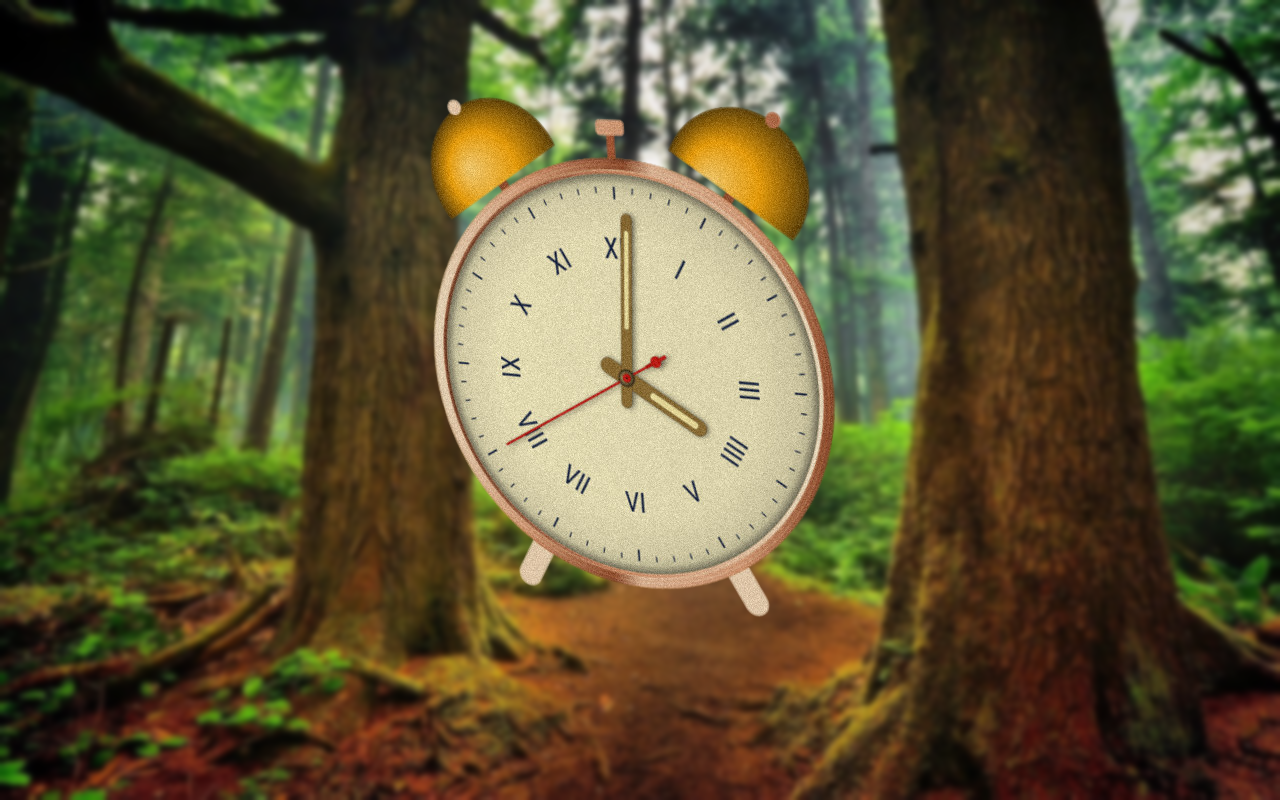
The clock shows **4:00:40**
